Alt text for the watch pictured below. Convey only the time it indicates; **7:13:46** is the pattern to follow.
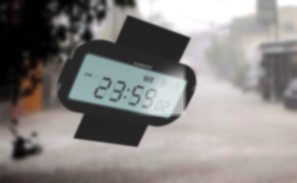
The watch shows **23:59:02**
